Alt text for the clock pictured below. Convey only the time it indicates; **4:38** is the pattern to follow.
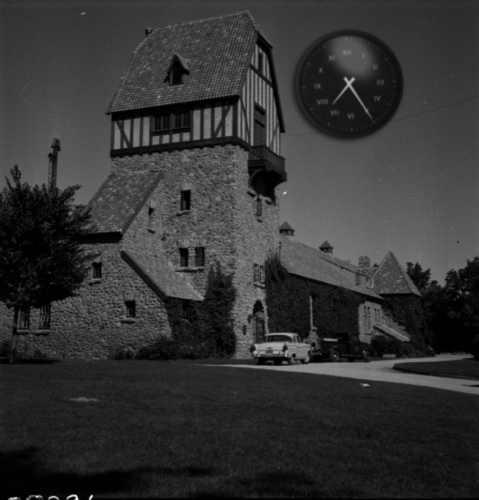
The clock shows **7:25**
